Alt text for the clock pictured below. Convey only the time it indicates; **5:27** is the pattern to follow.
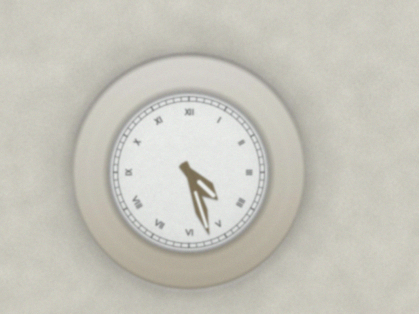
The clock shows **4:27**
